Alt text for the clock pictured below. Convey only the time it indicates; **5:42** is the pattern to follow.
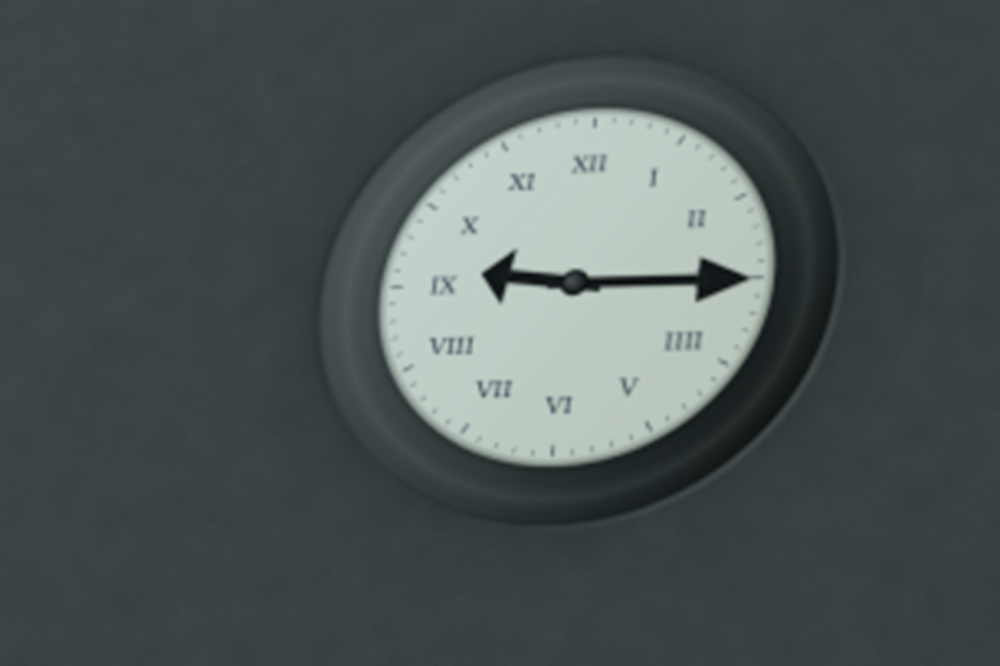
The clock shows **9:15**
